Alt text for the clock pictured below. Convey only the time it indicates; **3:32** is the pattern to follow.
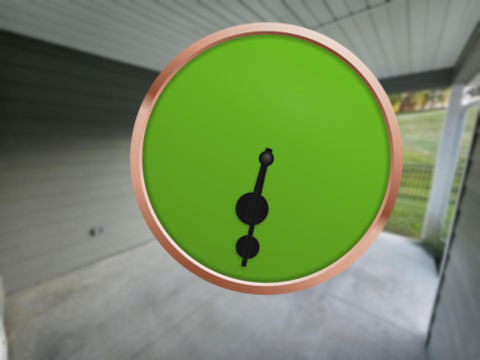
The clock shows **6:32**
